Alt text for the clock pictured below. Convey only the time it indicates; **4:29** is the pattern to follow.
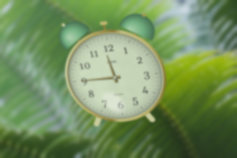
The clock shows **11:45**
